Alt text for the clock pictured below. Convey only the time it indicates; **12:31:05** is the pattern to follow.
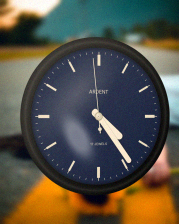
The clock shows **4:23:59**
